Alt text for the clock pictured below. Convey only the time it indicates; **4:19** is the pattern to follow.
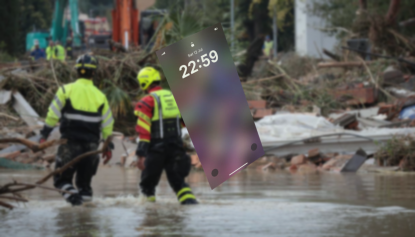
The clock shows **22:59**
